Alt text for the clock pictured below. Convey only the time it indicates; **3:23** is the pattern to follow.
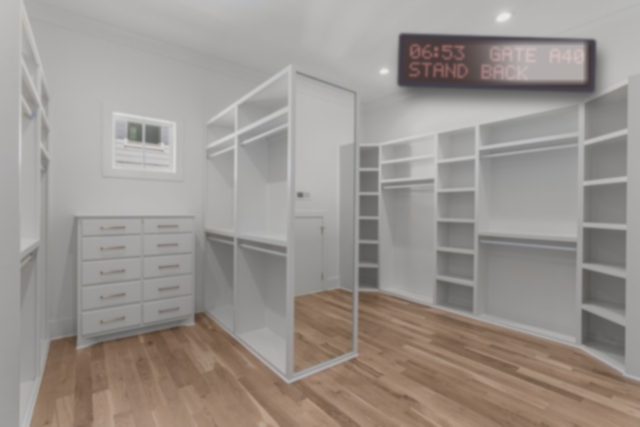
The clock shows **6:53**
